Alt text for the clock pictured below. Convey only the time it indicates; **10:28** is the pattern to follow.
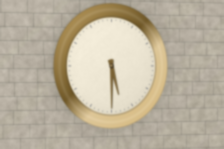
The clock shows **5:30**
